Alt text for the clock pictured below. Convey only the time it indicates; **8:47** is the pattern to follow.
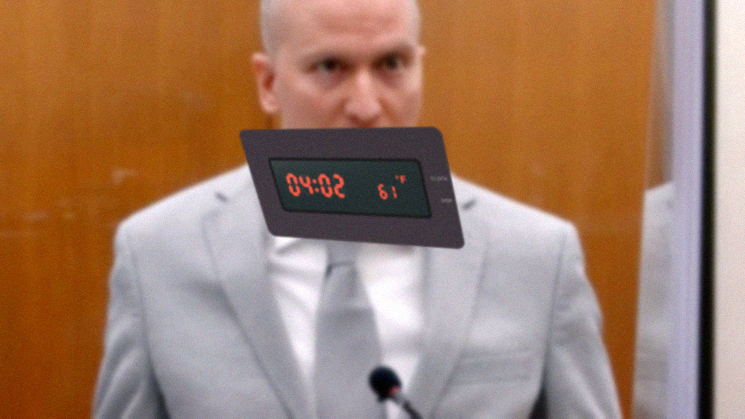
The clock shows **4:02**
